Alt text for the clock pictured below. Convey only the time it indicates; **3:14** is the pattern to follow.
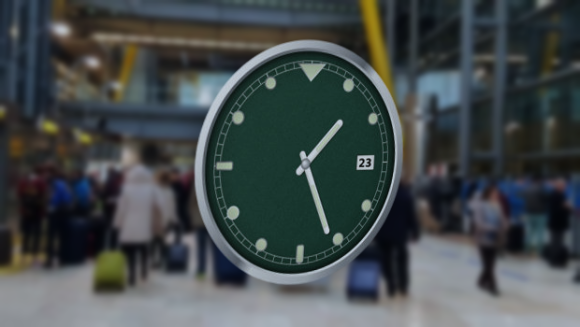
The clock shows **1:26**
